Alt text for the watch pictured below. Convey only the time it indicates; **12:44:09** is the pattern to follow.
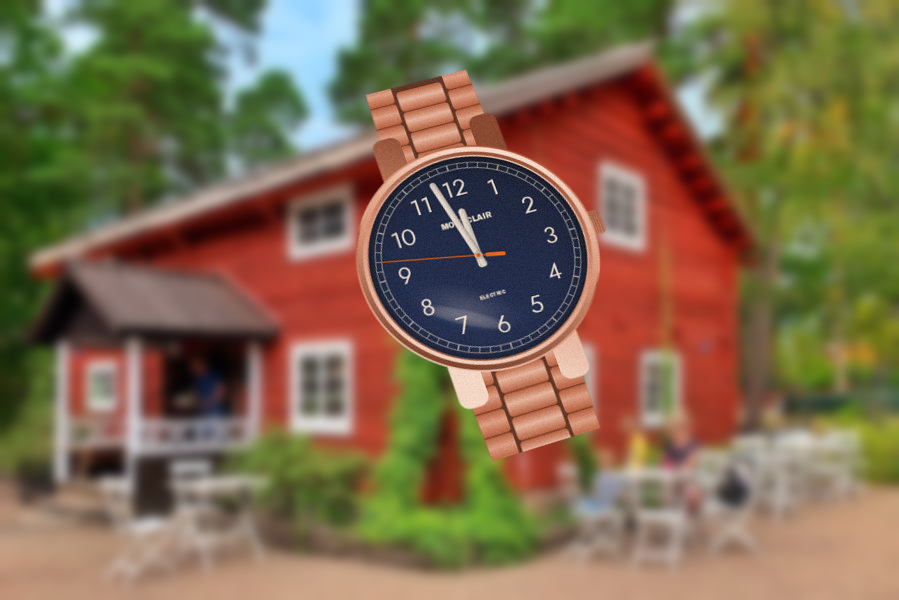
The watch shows **11:57:47**
